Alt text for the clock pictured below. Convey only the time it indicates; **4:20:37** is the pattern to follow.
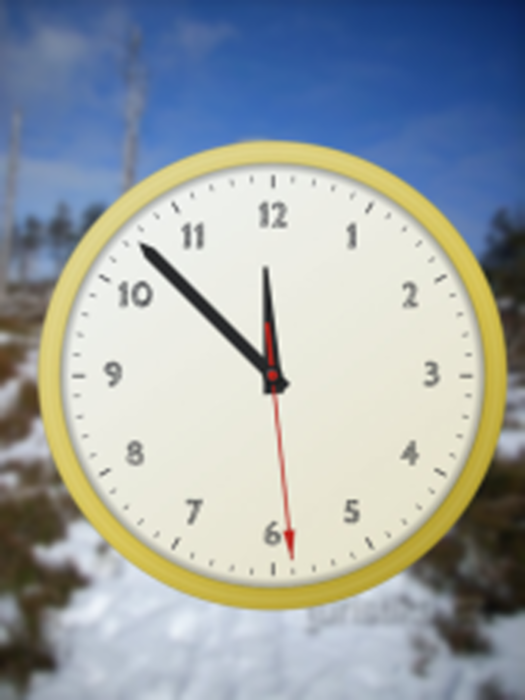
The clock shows **11:52:29**
